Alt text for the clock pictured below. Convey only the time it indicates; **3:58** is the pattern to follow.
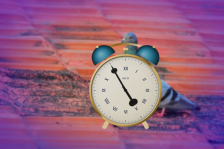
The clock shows **4:55**
